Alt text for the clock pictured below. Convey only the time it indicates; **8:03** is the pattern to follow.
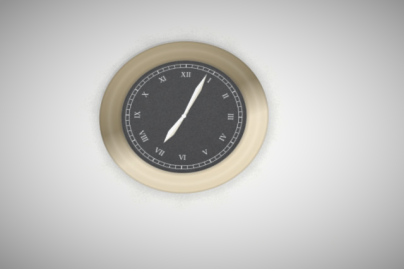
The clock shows **7:04**
